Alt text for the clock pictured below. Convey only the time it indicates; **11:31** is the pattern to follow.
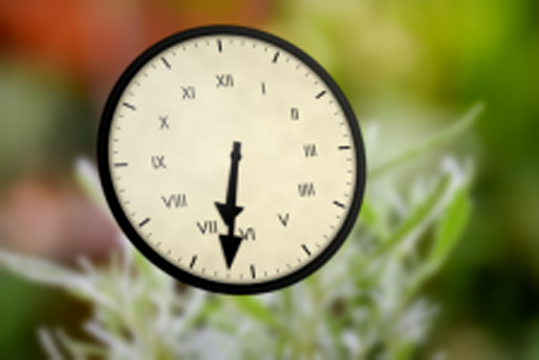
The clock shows **6:32**
